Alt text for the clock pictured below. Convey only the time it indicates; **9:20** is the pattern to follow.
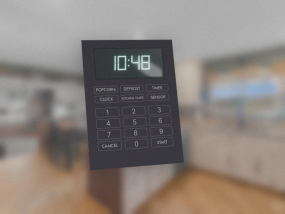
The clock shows **10:48**
